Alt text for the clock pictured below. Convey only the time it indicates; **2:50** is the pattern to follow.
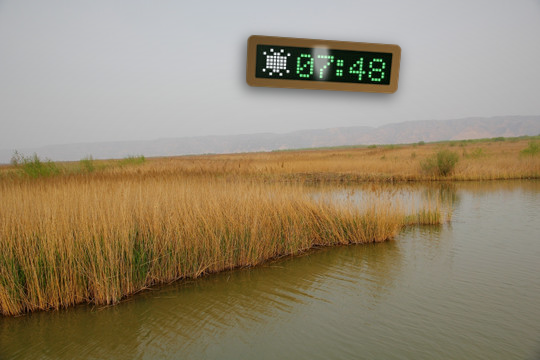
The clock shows **7:48**
